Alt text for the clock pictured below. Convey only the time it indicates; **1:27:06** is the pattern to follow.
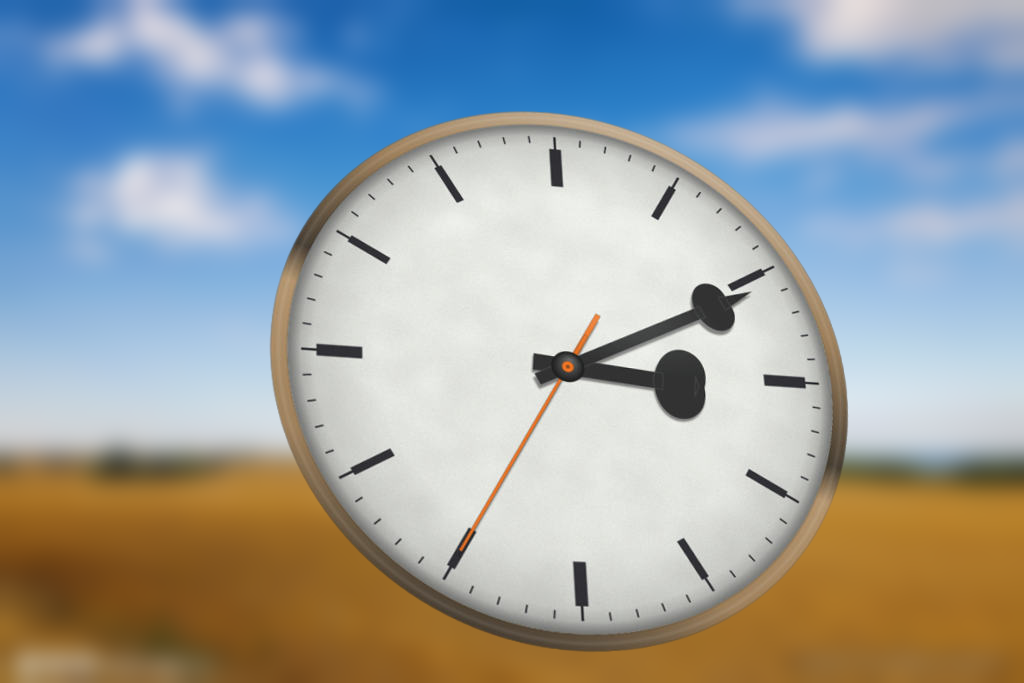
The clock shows **3:10:35**
